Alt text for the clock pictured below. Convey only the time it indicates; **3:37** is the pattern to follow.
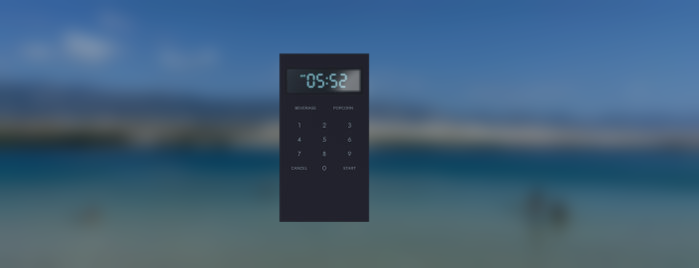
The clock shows **5:52**
